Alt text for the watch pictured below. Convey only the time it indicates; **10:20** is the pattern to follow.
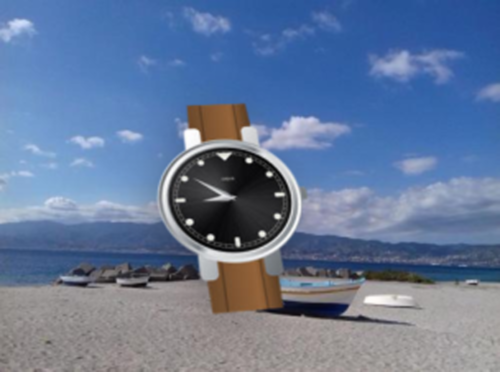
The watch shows **8:51**
